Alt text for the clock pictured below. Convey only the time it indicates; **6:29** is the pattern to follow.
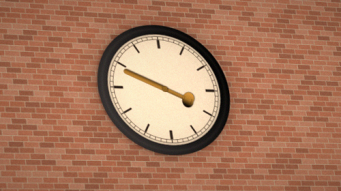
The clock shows **3:49**
